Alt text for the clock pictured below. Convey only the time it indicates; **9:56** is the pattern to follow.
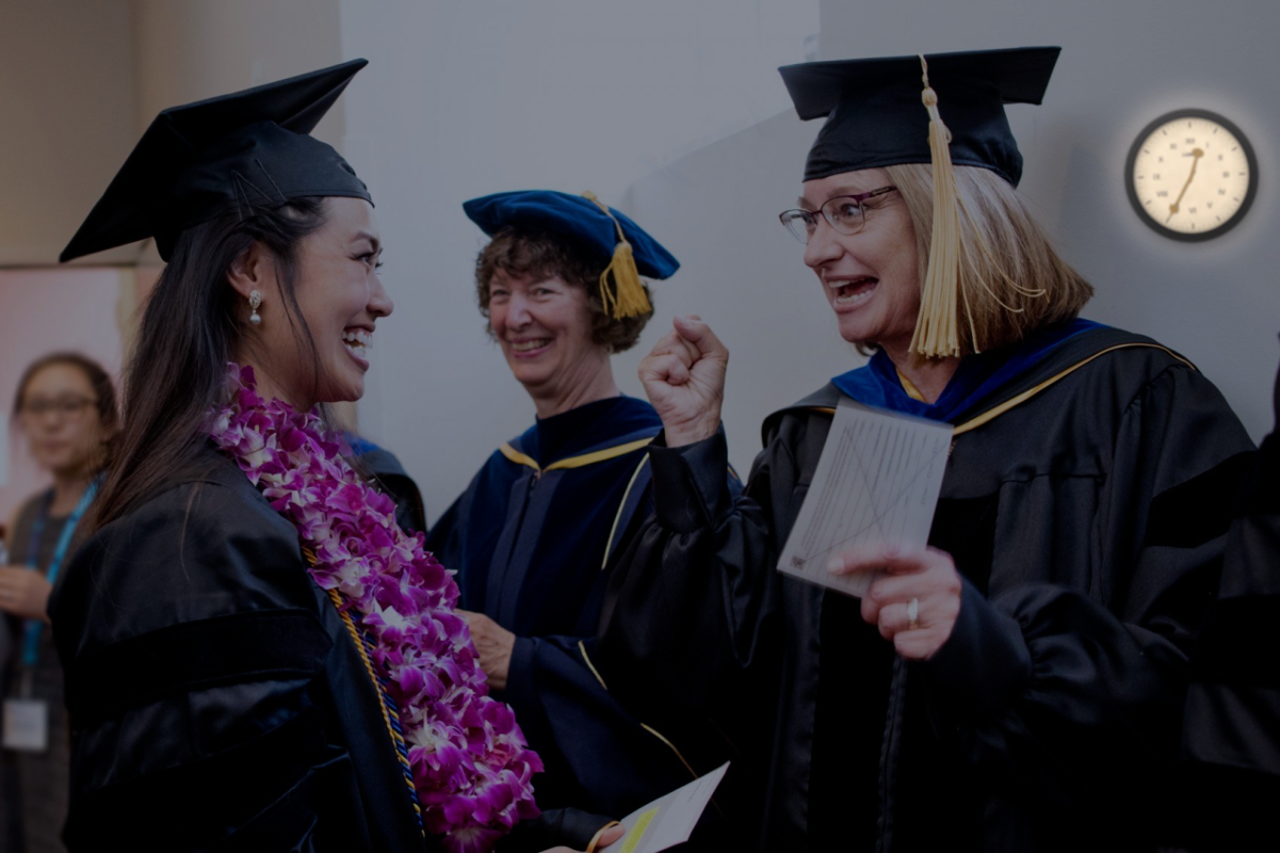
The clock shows **12:35**
